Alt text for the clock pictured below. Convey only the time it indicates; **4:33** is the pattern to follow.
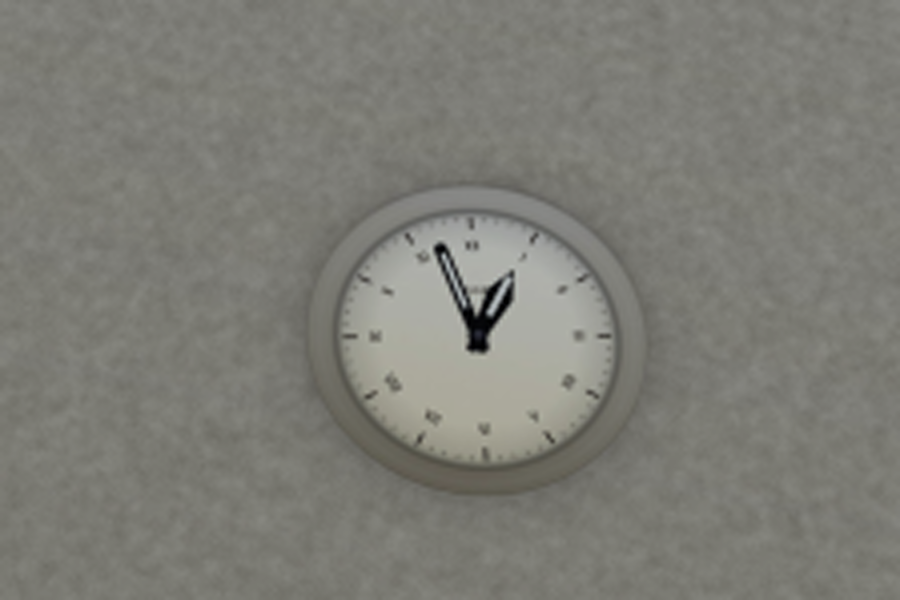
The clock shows **12:57**
